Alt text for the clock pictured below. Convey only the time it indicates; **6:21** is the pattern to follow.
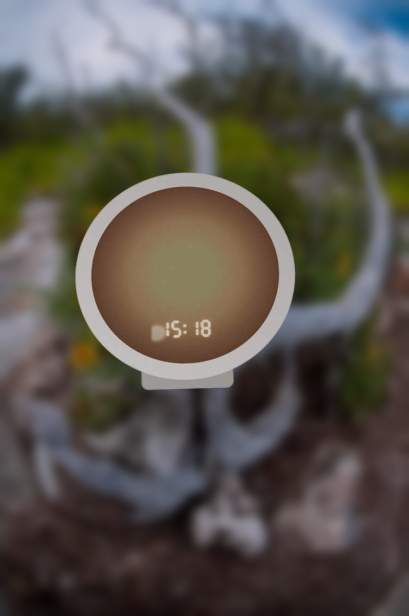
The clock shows **15:18**
